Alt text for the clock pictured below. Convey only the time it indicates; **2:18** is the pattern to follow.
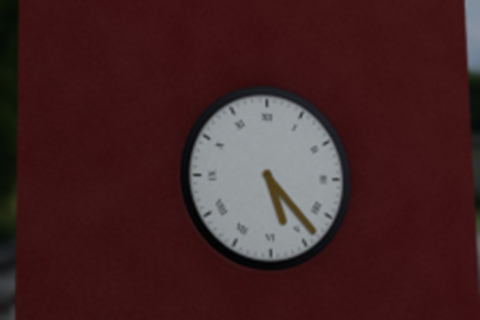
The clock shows **5:23**
